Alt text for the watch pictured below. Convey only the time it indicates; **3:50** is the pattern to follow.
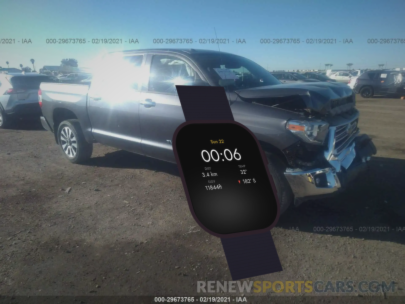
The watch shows **0:06**
